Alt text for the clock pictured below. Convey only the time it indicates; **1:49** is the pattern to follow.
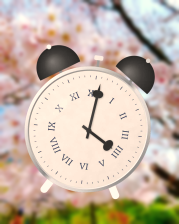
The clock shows **4:01**
